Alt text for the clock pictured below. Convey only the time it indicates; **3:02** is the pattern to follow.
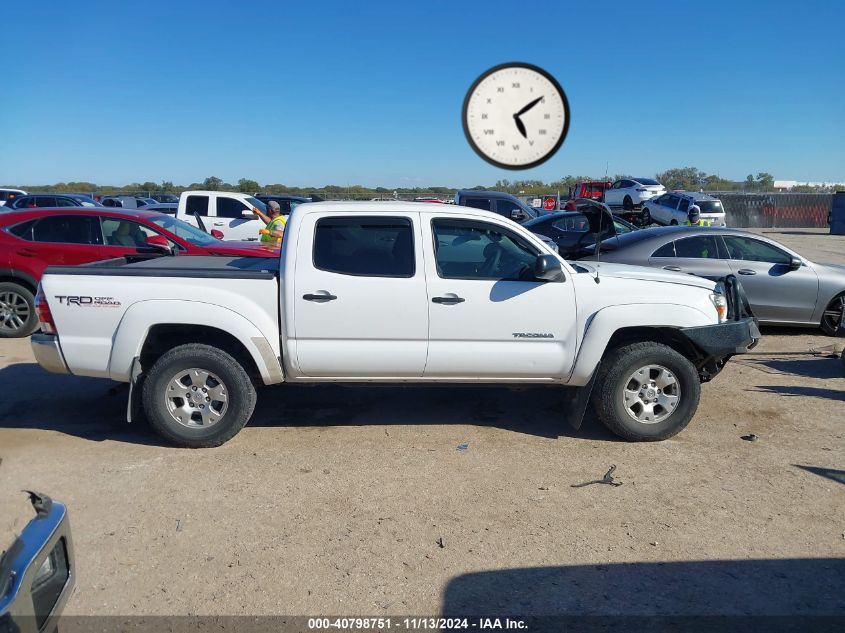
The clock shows **5:09**
